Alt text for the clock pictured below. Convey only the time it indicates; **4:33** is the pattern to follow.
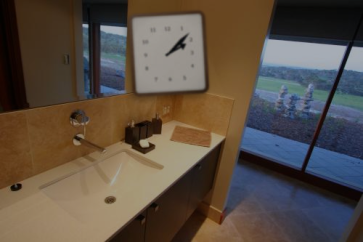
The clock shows **2:08**
